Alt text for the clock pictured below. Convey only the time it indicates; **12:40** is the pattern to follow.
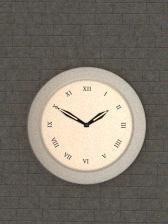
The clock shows **1:50**
